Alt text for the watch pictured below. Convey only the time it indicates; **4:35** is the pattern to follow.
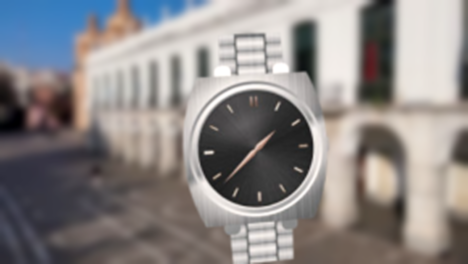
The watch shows **1:38**
